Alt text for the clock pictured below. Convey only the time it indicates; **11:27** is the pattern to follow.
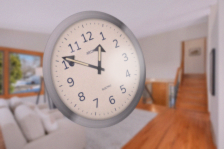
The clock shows **12:51**
